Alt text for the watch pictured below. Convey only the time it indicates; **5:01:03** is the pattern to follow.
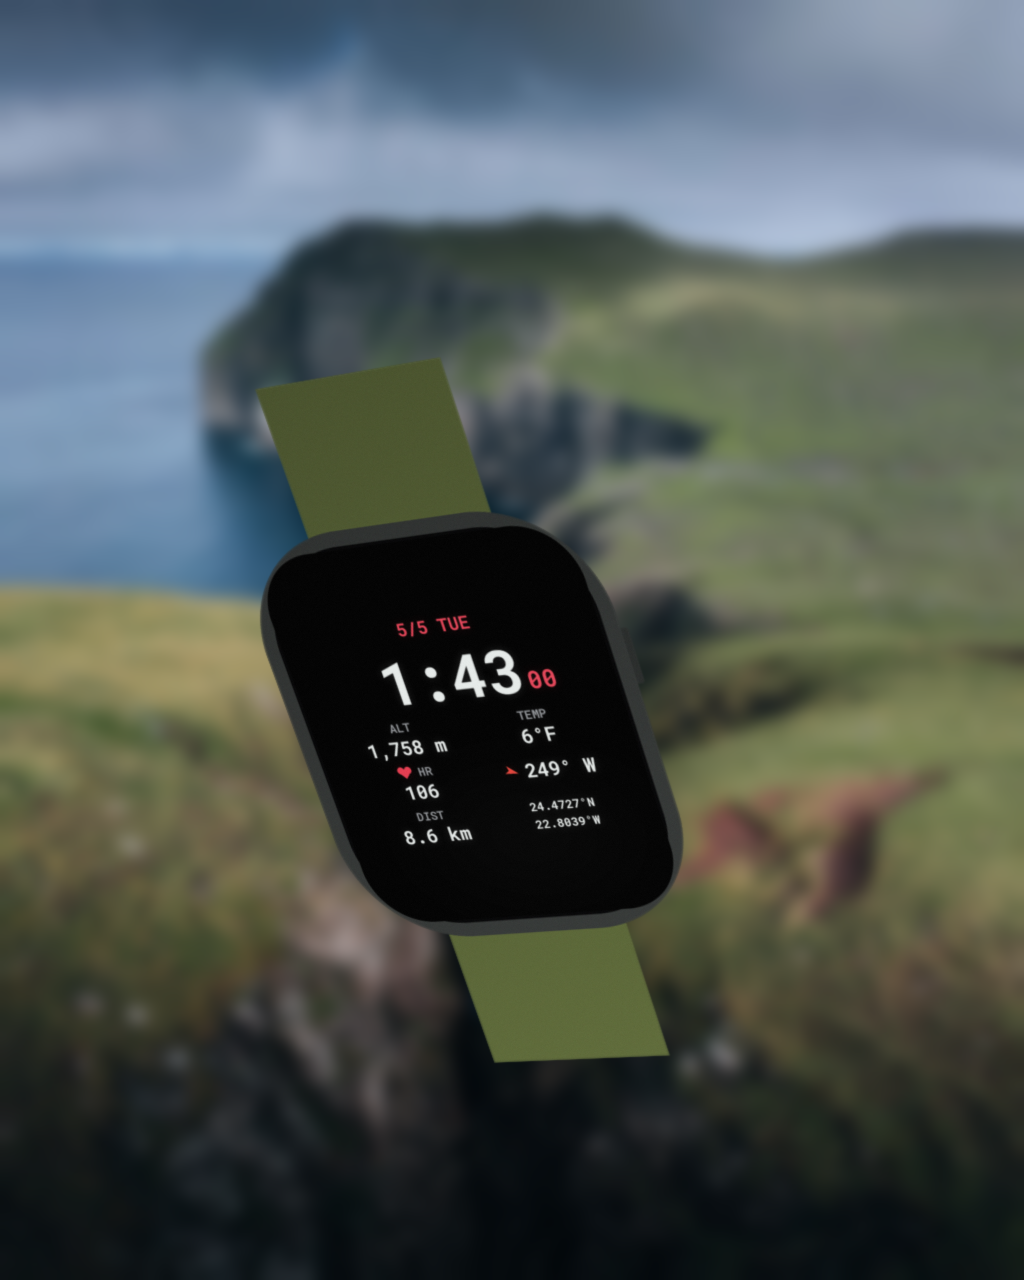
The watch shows **1:43:00**
